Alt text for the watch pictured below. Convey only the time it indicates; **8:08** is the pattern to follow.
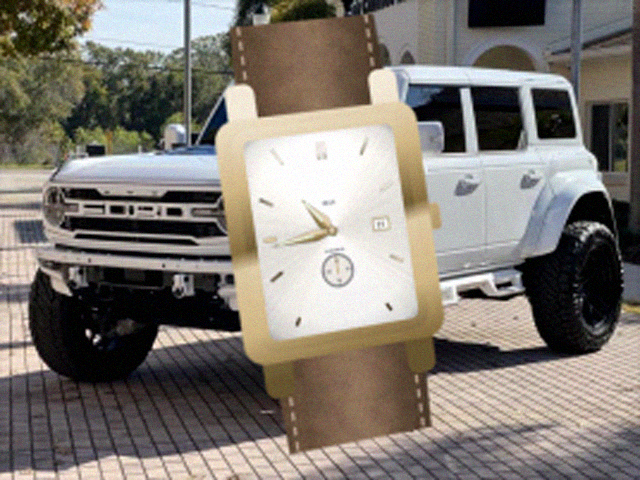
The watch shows **10:44**
